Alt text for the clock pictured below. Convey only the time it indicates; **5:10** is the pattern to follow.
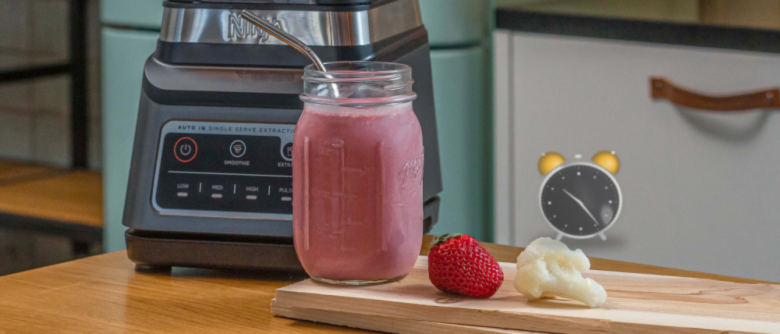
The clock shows **10:24**
